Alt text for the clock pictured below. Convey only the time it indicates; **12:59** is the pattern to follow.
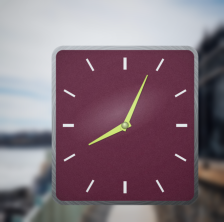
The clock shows **8:04**
